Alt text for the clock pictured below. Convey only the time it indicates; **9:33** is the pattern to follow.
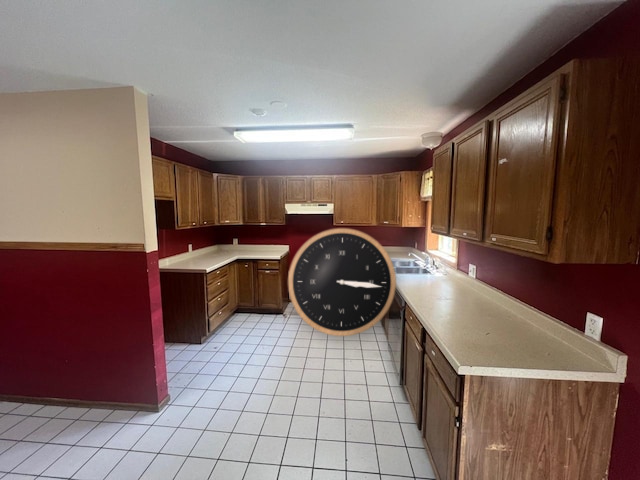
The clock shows **3:16**
